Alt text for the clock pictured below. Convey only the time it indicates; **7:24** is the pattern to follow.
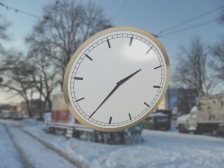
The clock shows **1:35**
